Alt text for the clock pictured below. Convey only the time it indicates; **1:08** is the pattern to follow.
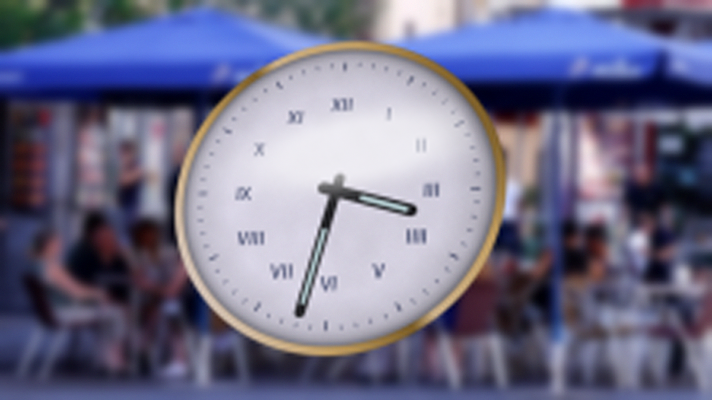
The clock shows **3:32**
